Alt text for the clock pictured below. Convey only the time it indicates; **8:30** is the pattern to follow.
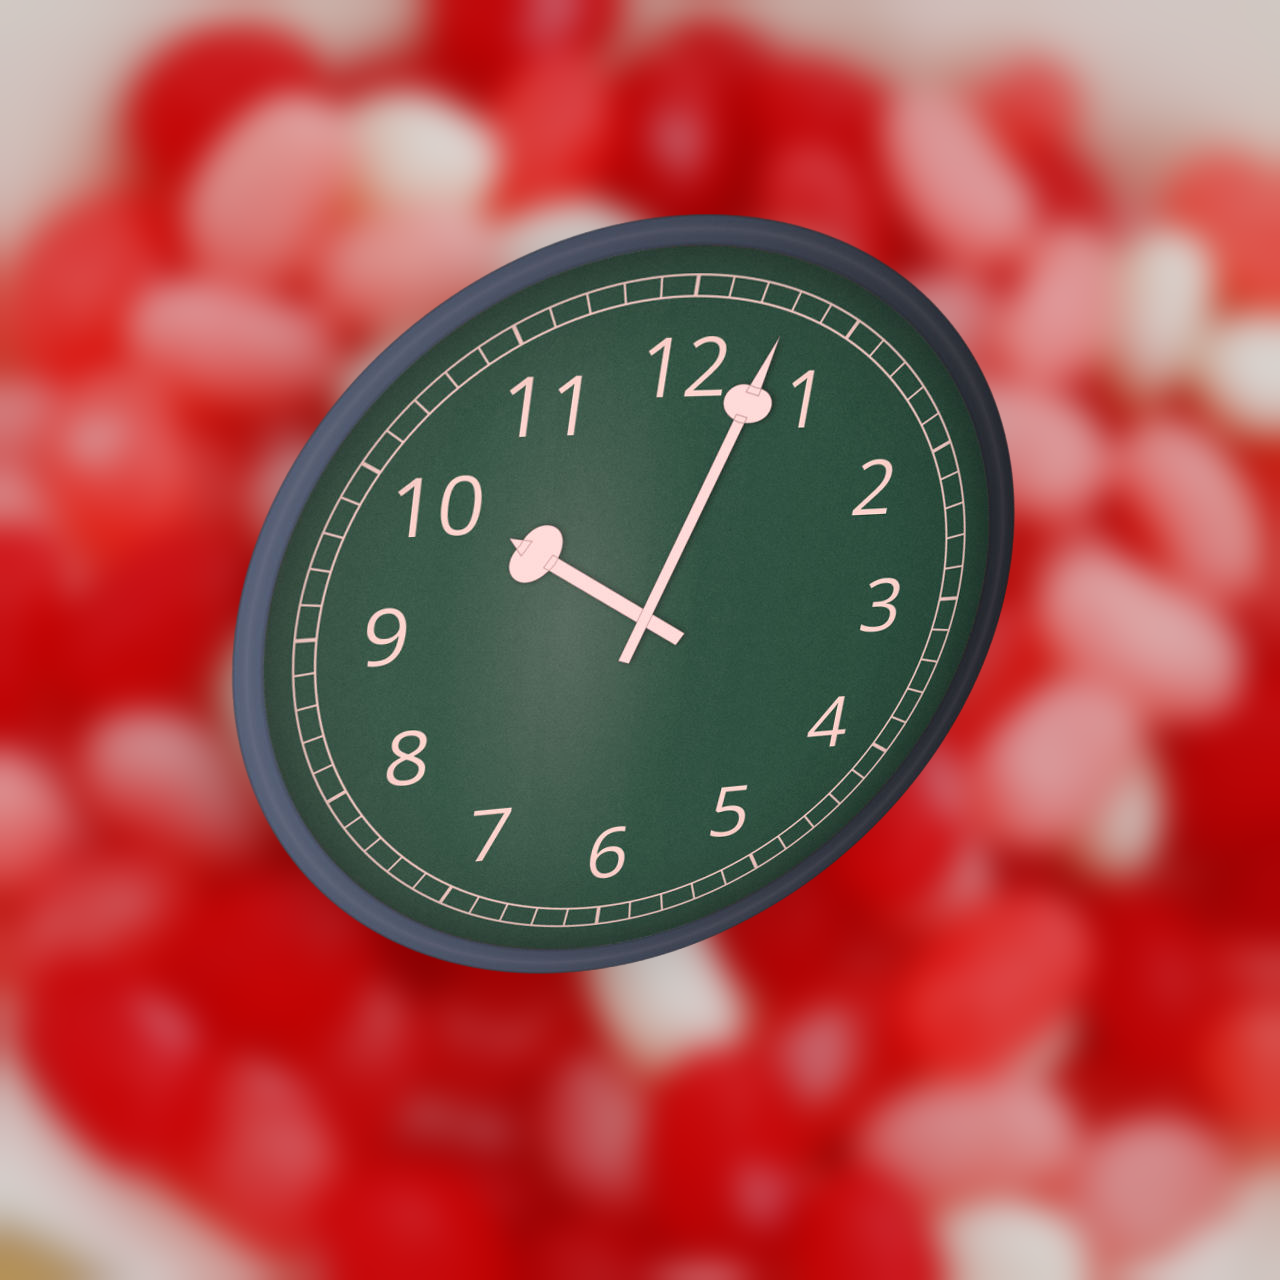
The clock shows **10:03**
